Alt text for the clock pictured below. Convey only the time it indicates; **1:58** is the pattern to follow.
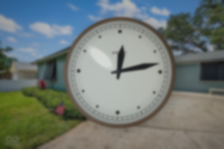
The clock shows **12:13**
